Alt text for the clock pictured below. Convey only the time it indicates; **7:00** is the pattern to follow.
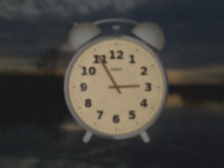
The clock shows **2:55**
